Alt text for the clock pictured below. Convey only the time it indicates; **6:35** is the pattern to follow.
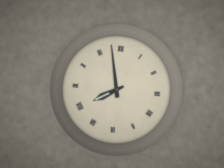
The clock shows **7:58**
